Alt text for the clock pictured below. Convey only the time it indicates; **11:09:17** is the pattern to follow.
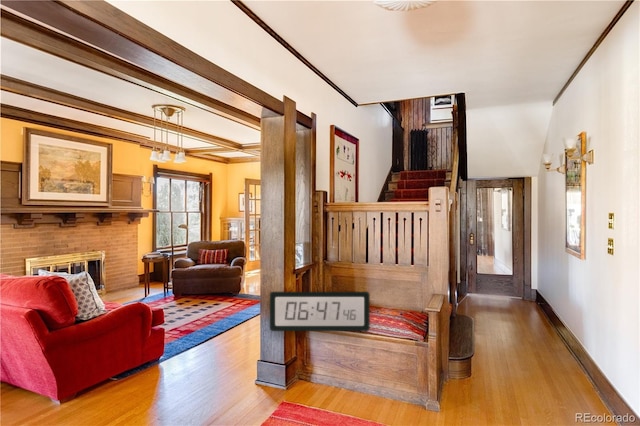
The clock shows **6:47:46**
